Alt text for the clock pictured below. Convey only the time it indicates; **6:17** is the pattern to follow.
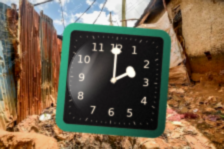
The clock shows **2:00**
